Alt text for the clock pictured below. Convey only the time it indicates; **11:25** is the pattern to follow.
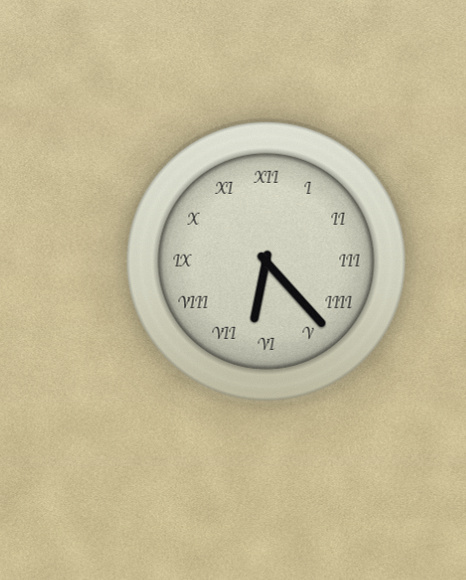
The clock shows **6:23**
